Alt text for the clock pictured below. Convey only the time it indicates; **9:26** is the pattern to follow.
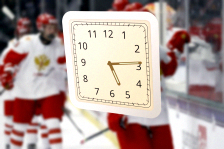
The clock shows **5:14**
